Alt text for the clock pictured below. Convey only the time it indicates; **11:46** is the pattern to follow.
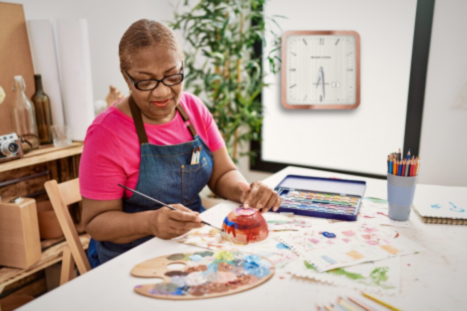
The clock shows **6:29**
